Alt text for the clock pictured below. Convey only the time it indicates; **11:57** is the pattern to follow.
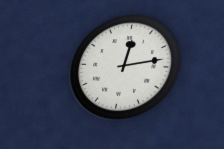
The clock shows **12:13**
